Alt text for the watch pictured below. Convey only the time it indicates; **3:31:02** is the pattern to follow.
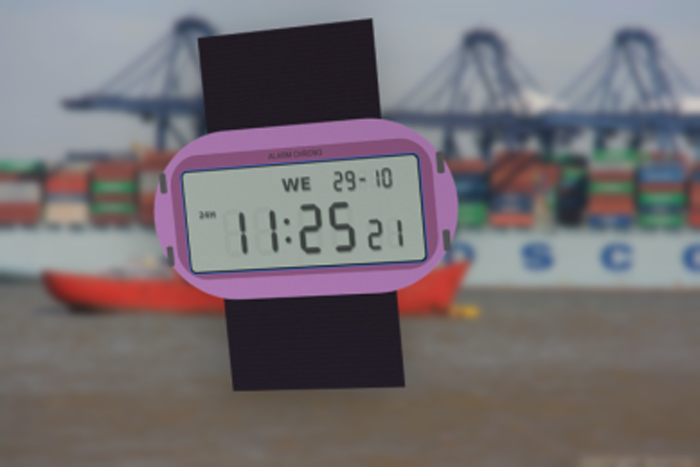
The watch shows **11:25:21**
